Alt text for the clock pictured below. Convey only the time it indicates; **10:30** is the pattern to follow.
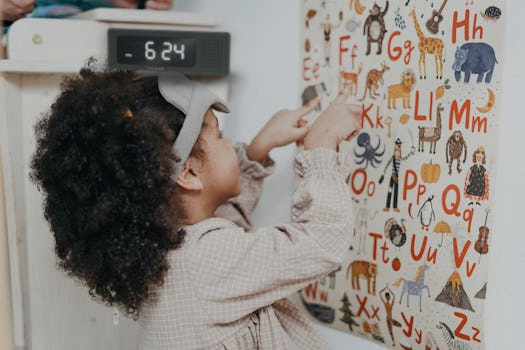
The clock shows **6:24**
